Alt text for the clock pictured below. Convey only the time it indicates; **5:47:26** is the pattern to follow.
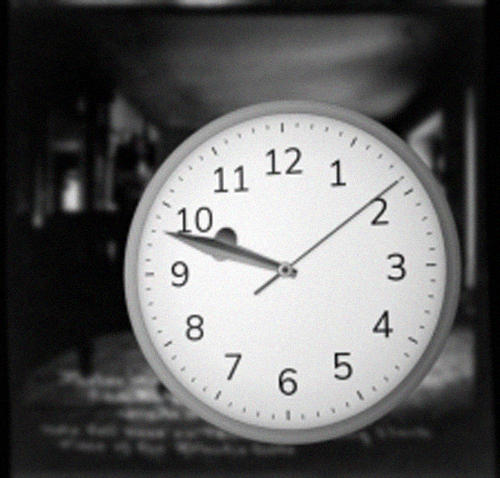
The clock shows **9:48:09**
